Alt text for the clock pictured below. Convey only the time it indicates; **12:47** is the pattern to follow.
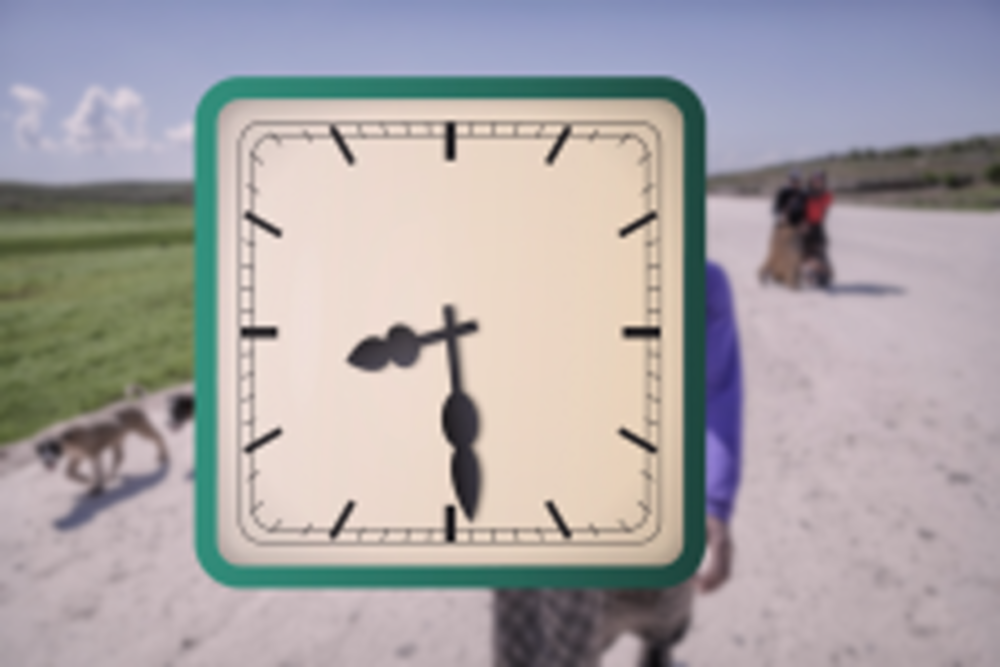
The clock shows **8:29**
